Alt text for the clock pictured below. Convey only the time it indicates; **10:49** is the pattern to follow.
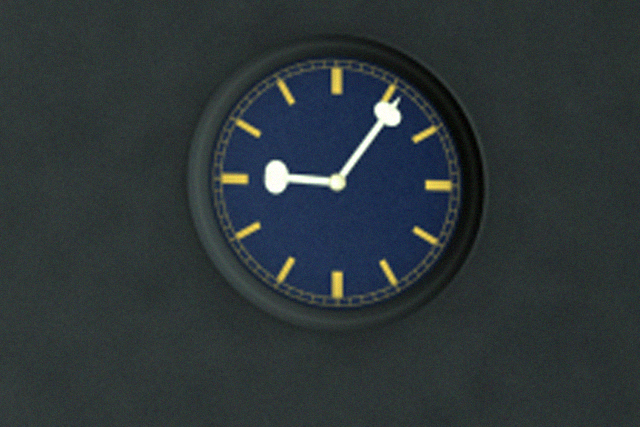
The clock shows **9:06**
